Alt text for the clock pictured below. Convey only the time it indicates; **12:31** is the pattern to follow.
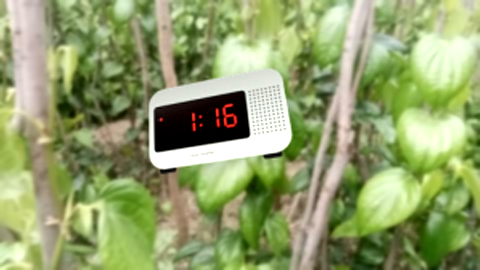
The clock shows **1:16**
